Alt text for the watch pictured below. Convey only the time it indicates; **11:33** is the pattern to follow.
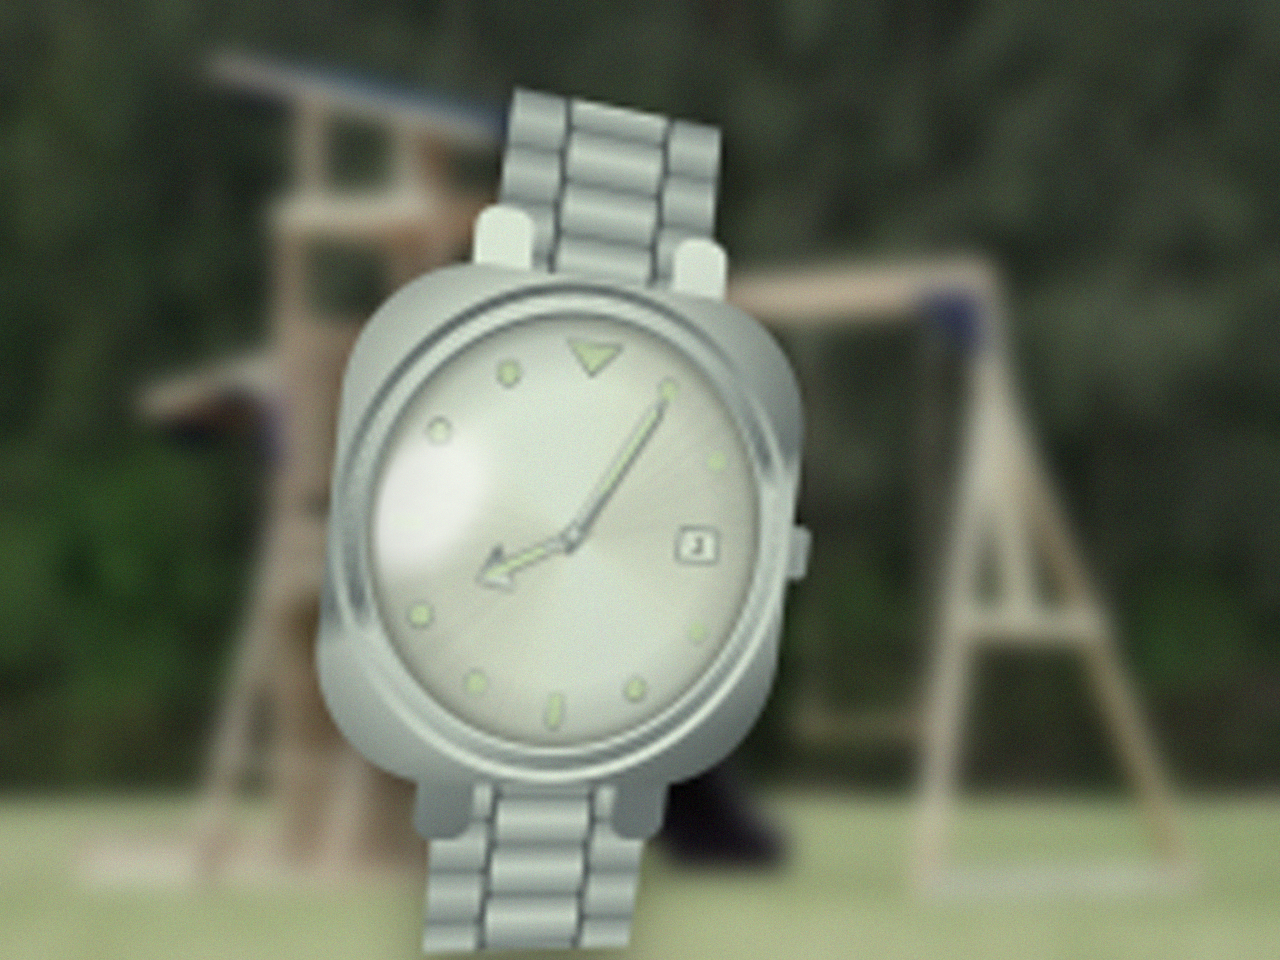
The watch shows **8:05**
